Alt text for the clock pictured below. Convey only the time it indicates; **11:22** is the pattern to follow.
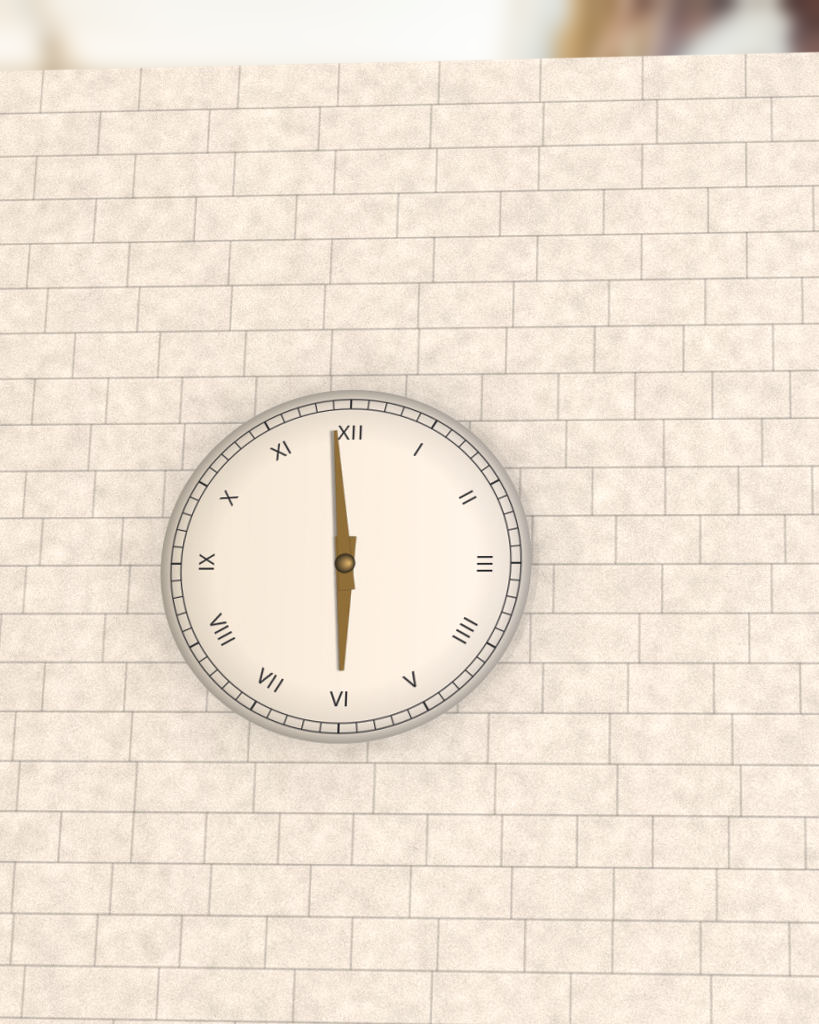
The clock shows **5:59**
